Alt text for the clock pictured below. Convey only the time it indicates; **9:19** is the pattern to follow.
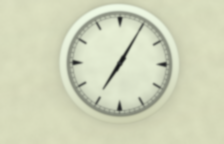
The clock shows **7:05**
